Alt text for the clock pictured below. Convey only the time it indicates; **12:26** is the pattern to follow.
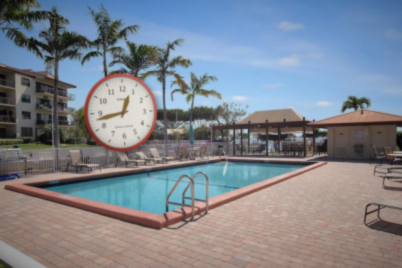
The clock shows **12:43**
